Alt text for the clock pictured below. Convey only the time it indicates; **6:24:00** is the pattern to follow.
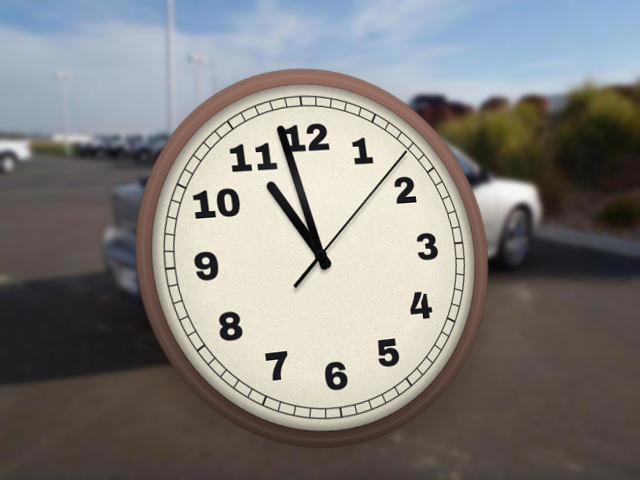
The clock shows **10:58:08**
